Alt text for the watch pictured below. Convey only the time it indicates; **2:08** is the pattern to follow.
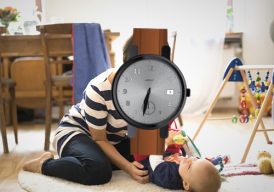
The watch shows **6:32**
